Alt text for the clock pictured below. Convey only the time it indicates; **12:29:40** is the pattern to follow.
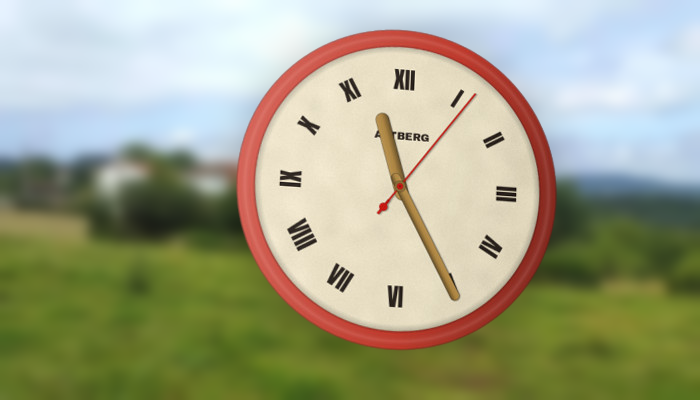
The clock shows **11:25:06**
